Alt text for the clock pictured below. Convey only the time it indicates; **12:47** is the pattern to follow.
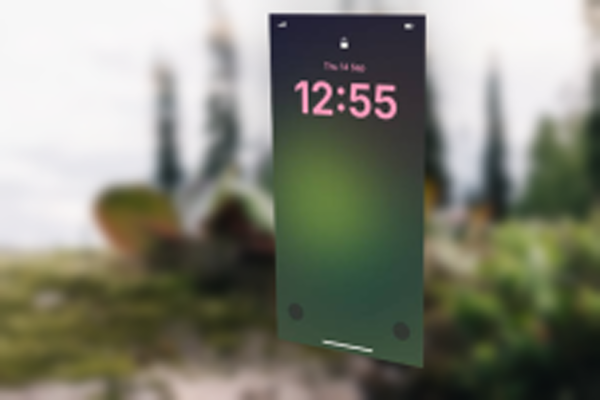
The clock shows **12:55**
